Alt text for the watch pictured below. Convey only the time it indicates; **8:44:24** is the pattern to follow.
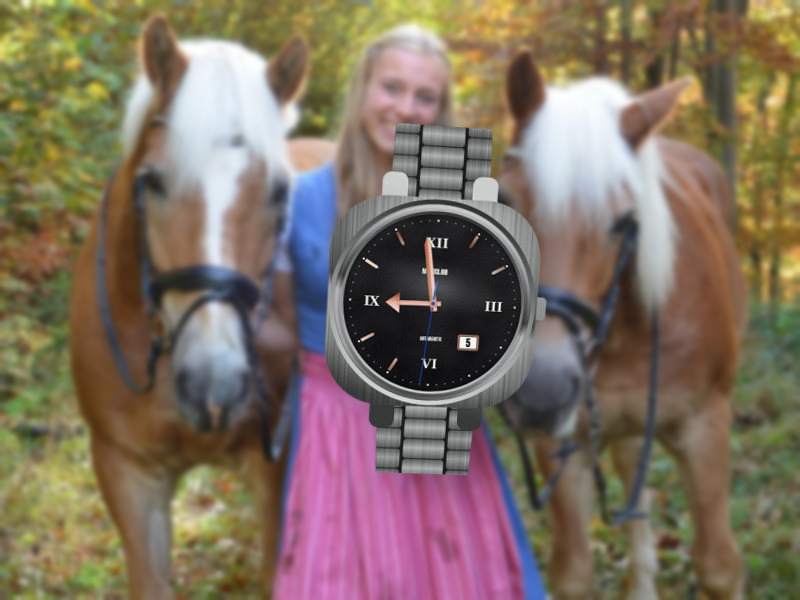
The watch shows **8:58:31**
